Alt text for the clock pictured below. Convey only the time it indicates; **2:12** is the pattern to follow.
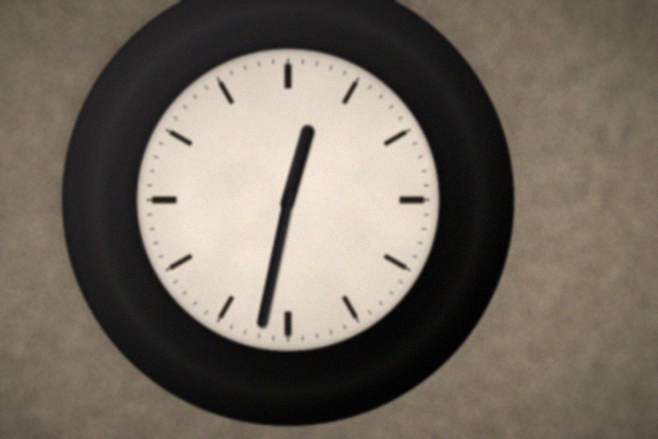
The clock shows **12:32**
